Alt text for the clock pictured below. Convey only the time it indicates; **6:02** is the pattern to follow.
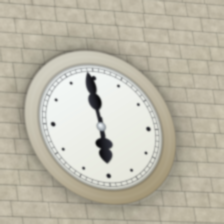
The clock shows **5:59**
